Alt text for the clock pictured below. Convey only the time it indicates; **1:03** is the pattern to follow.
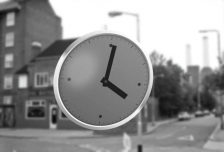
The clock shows **4:01**
